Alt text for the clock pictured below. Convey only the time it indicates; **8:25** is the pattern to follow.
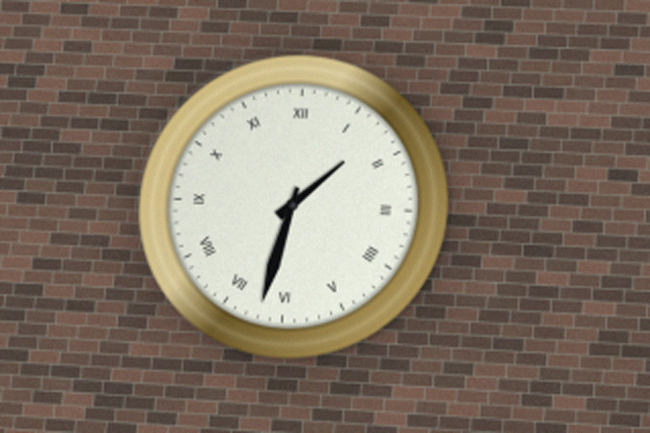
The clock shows **1:32**
